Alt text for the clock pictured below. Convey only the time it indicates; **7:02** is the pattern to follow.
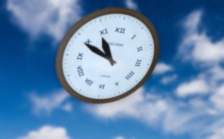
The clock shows **10:49**
